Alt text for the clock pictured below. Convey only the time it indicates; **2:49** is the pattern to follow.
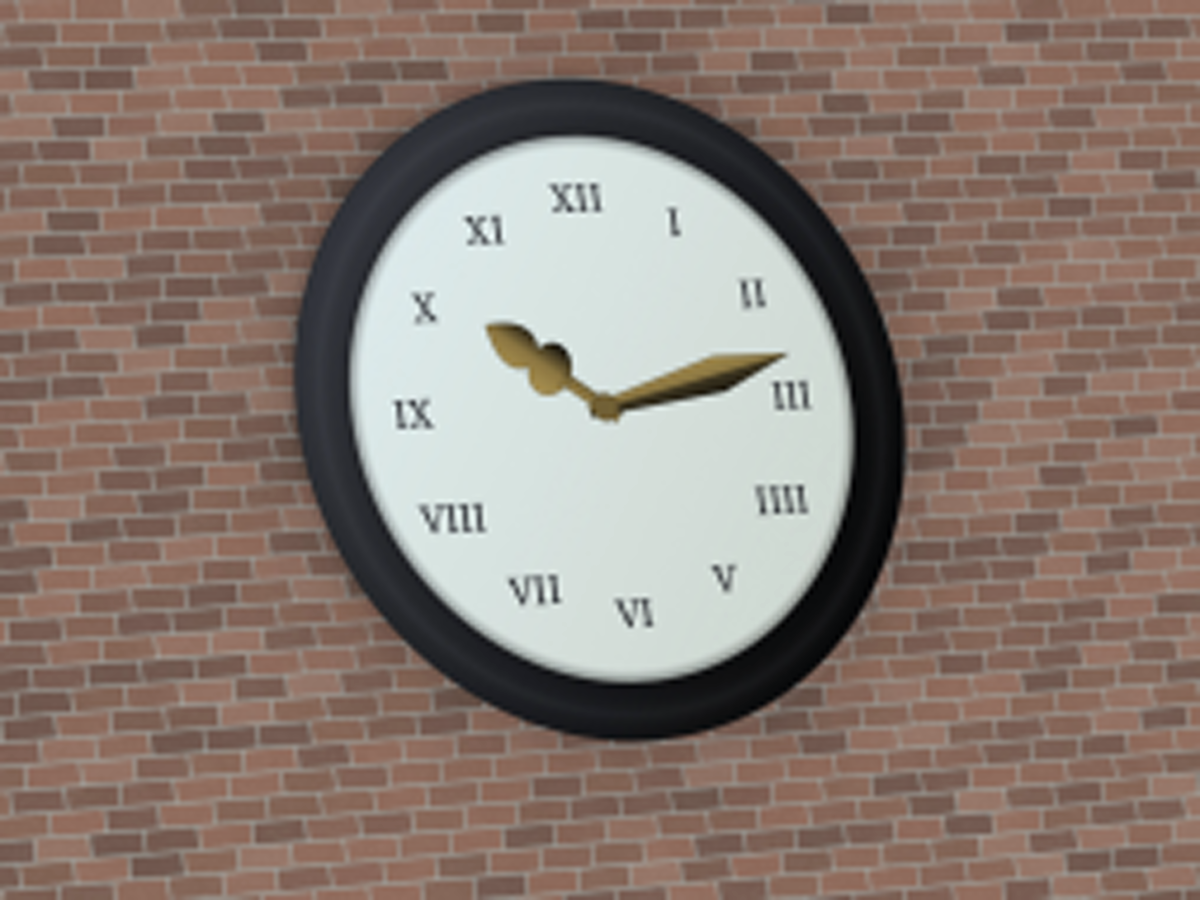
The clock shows **10:13**
